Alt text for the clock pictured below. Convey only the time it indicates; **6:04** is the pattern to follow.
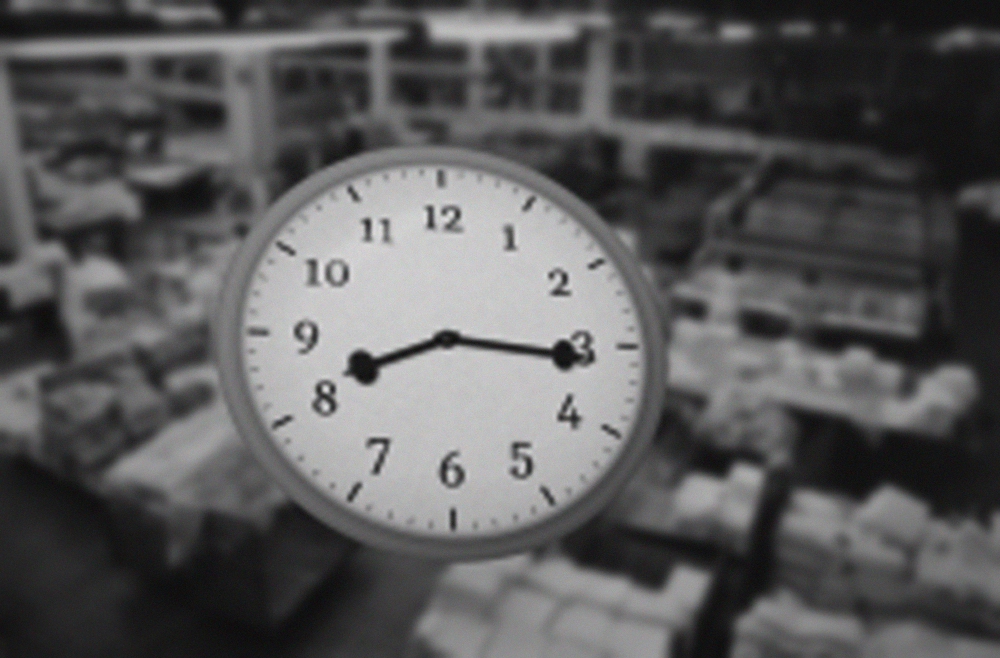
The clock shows **8:16**
